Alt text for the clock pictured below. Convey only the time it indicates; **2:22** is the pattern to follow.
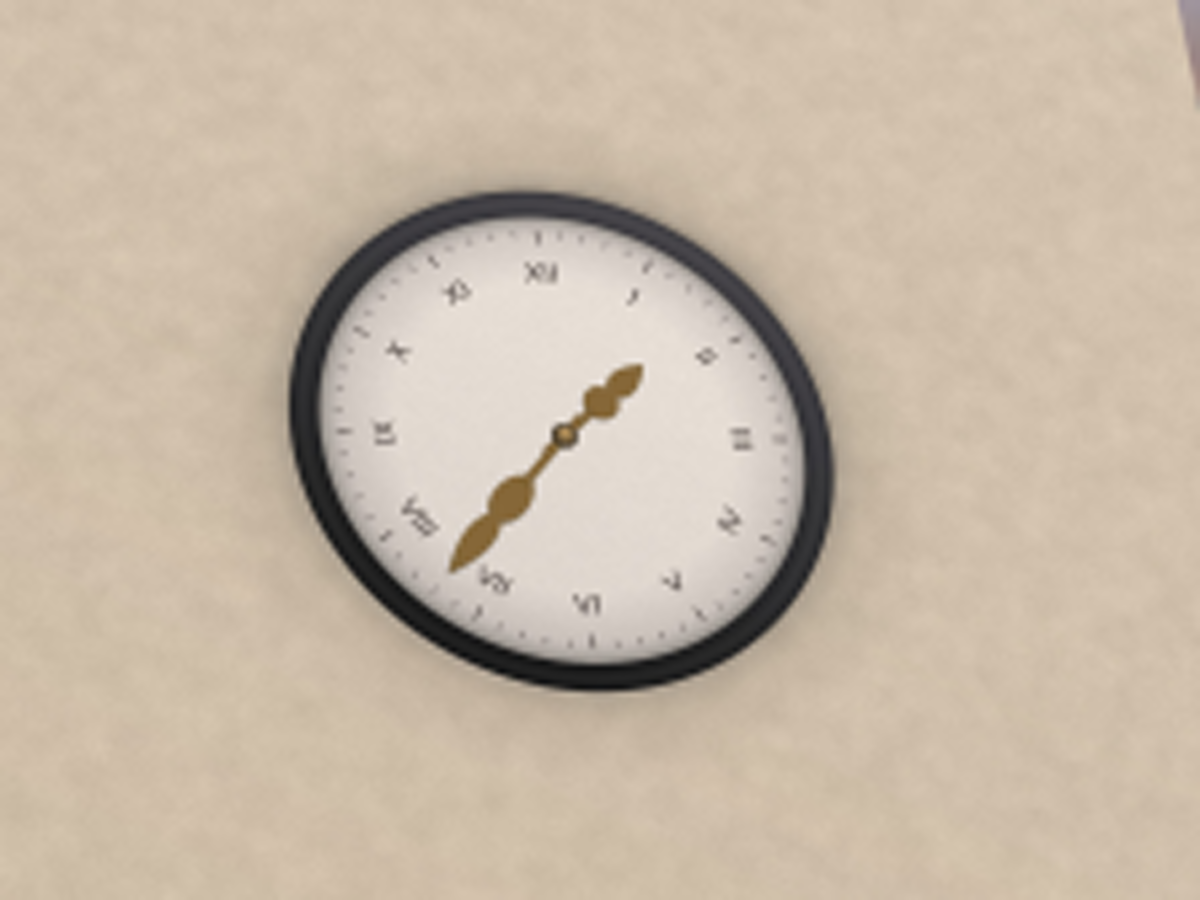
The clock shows **1:37**
